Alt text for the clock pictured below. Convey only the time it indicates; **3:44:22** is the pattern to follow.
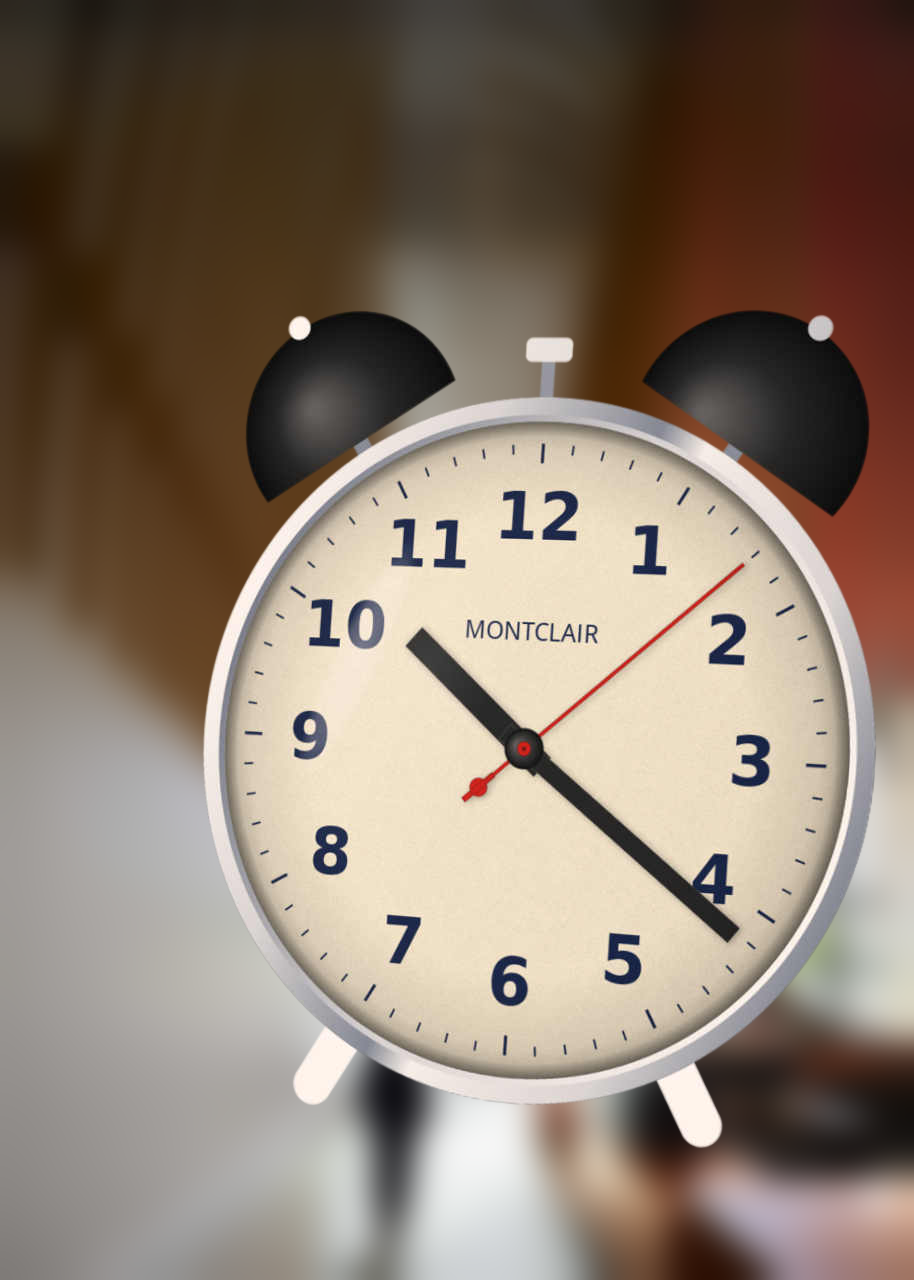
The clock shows **10:21:08**
